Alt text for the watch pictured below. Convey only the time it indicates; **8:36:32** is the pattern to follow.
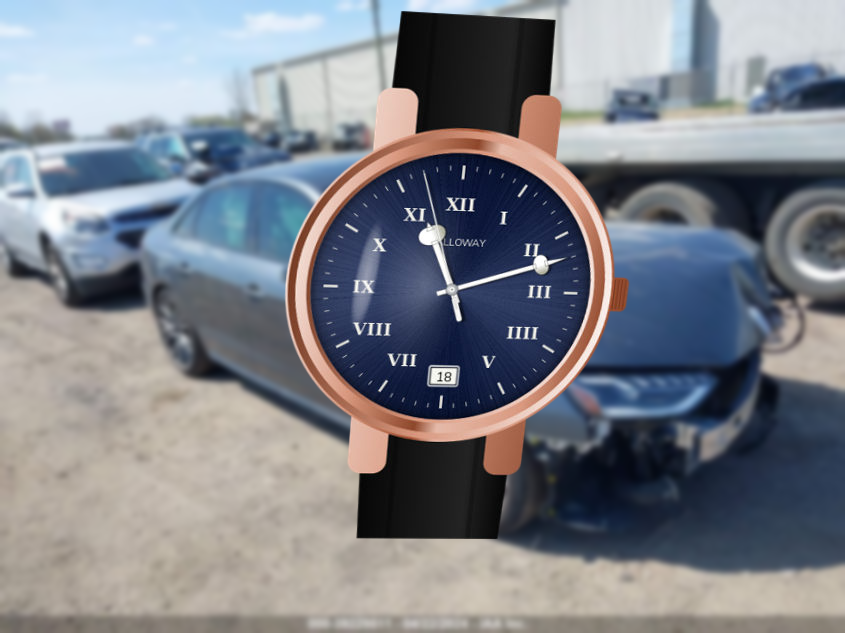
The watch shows **11:11:57**
